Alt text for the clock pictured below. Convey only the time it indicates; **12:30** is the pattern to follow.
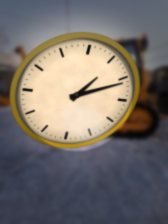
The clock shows **1:11**
